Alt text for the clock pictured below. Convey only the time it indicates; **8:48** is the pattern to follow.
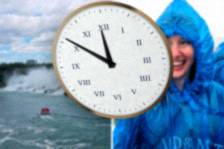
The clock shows **11:51**
